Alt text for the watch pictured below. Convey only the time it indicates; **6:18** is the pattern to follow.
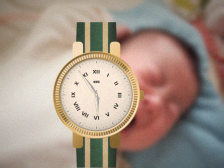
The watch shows **5:54**
